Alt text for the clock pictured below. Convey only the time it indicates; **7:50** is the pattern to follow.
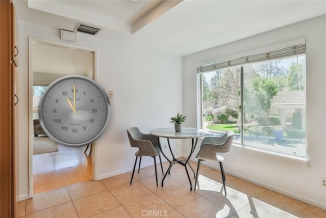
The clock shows **11:00**
